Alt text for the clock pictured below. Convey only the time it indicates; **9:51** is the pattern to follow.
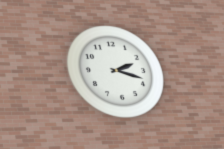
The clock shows **2:18**
